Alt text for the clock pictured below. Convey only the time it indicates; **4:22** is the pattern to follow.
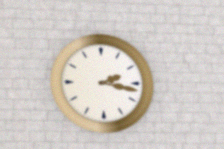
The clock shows **2:17**
